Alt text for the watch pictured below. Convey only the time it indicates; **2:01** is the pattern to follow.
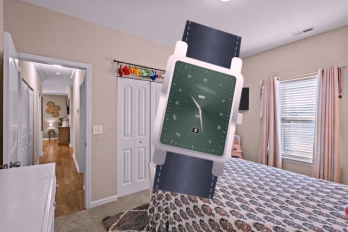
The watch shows **10:27**
